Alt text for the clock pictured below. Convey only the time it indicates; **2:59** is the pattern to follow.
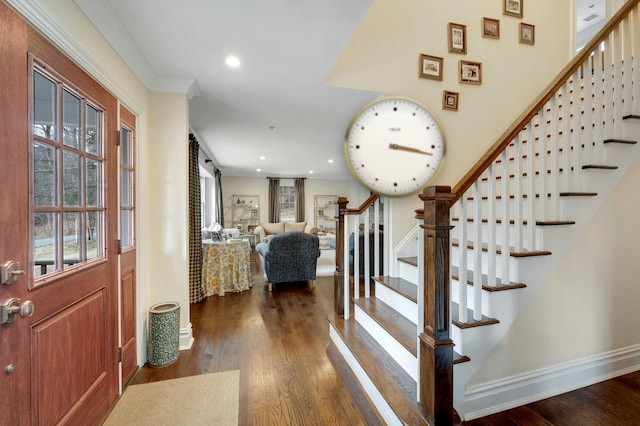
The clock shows **3:17**
